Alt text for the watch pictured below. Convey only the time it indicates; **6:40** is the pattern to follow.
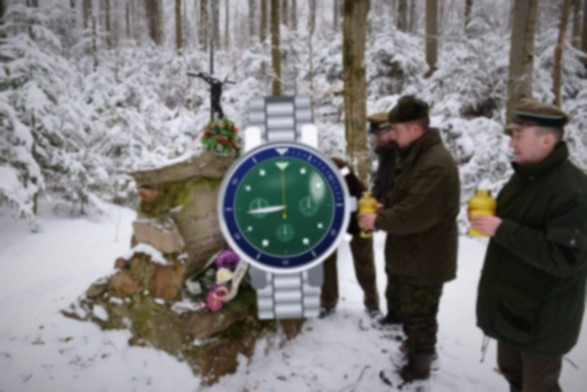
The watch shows **8:44**
